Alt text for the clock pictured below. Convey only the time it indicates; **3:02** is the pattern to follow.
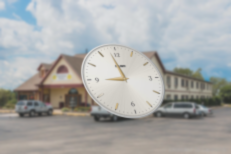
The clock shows **8:58**
